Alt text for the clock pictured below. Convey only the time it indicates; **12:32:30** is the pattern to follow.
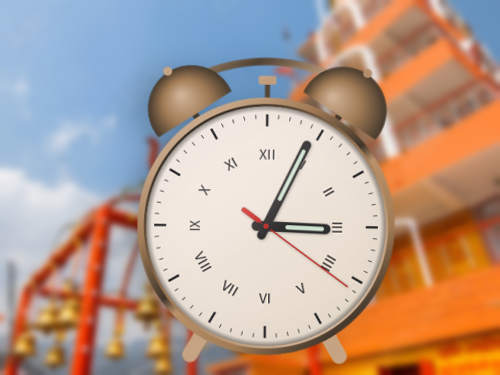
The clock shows **3:04:21**
